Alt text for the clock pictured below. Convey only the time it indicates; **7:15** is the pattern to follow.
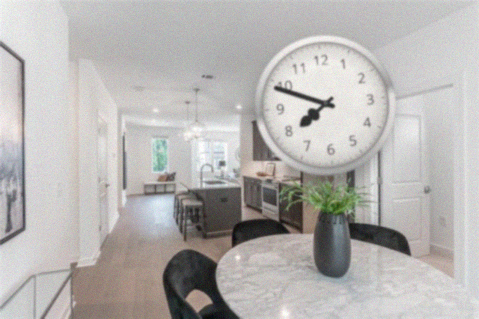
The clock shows **7:49**
